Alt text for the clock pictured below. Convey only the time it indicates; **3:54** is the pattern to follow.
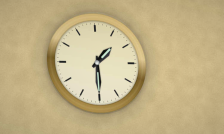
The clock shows **1:30**
